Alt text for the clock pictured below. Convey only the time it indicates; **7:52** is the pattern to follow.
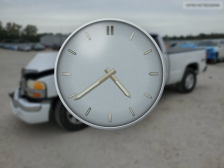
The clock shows **4:39**
